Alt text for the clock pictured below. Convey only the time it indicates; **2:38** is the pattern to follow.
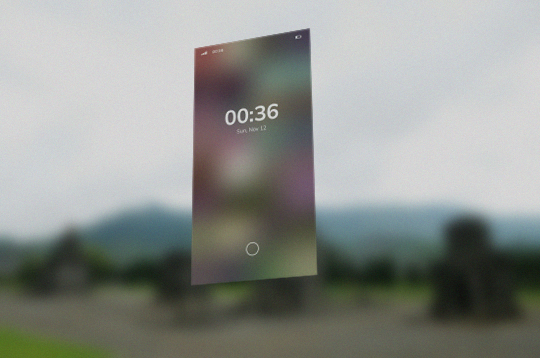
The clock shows **0:36**
